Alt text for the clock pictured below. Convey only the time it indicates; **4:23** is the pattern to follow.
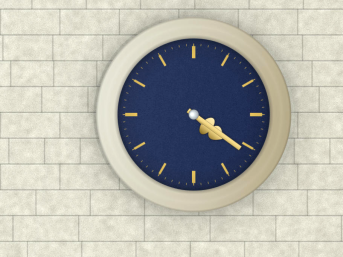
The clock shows **4:21**
